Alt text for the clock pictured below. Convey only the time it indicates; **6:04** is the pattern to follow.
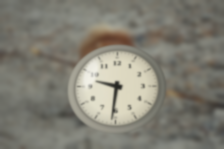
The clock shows **9:31**
